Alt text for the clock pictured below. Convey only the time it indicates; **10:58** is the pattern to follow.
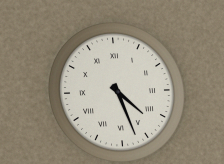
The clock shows **4:27**
